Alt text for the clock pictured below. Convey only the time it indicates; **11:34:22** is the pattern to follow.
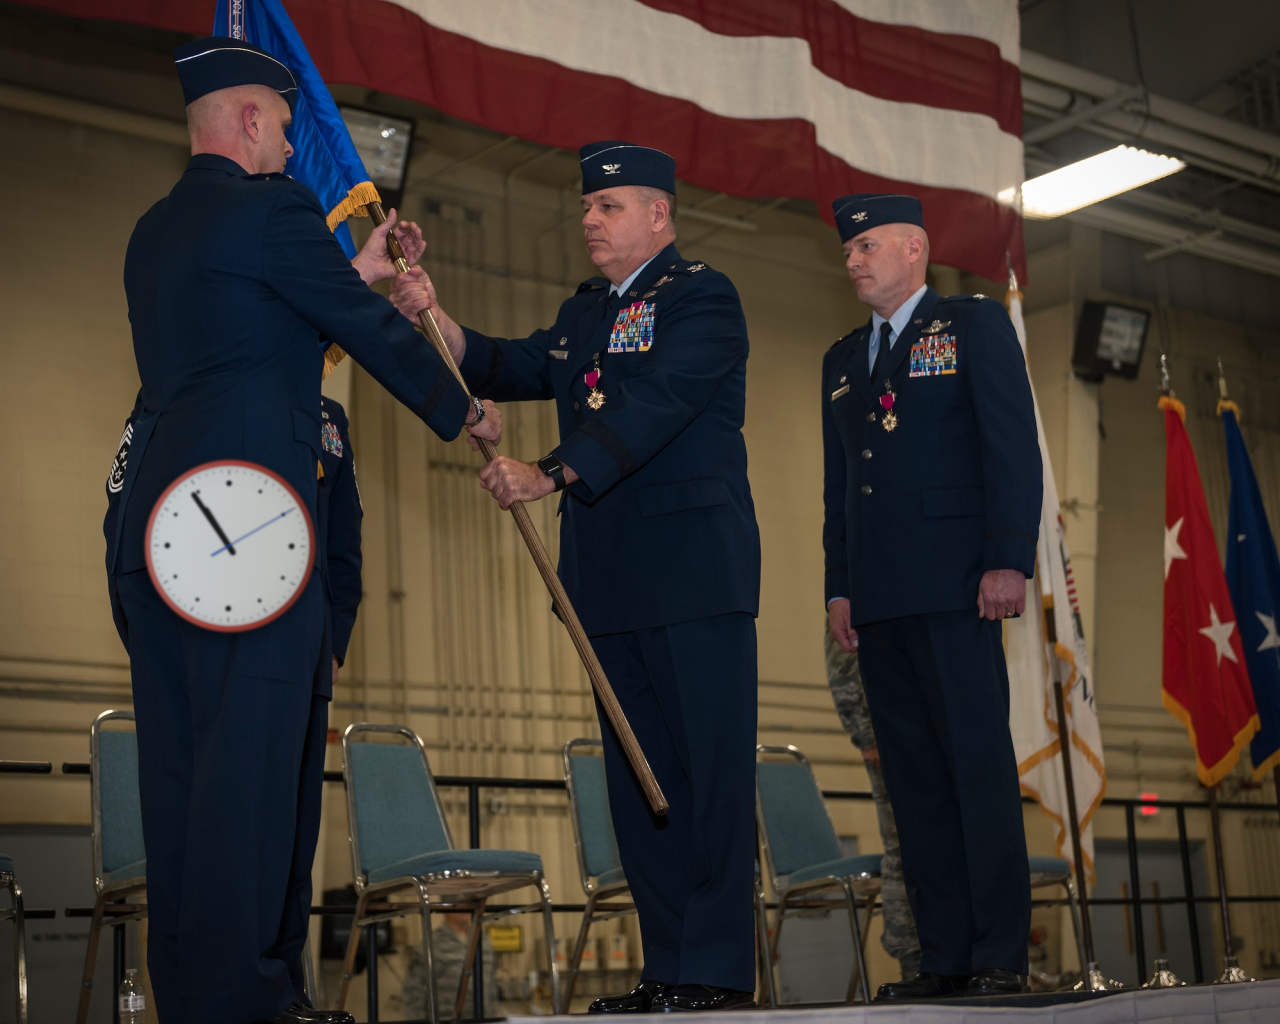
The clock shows **10:54:10**
